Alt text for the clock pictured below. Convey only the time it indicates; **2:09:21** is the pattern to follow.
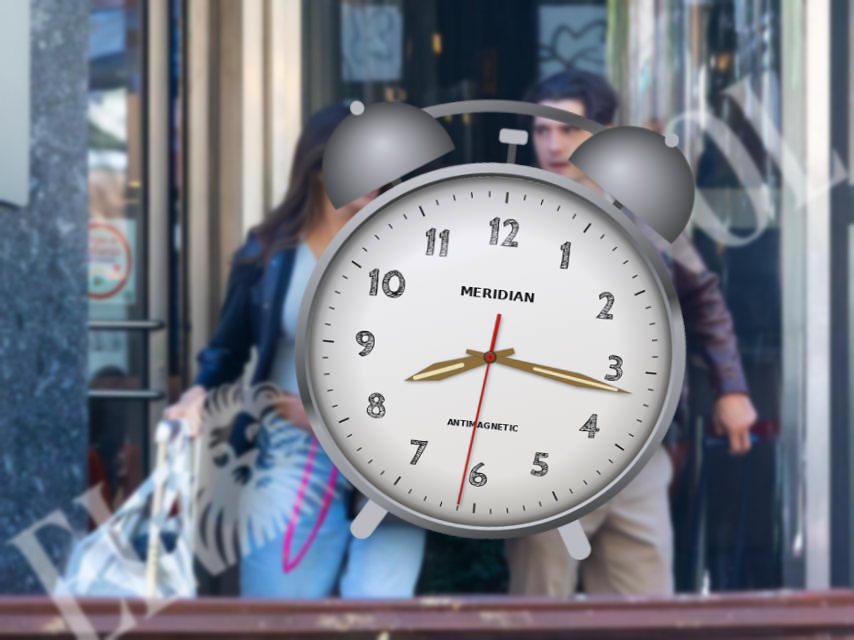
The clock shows **8:16:31**
